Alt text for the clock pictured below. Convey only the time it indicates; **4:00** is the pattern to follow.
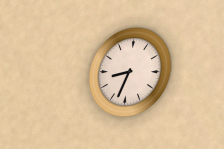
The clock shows **8:33**
